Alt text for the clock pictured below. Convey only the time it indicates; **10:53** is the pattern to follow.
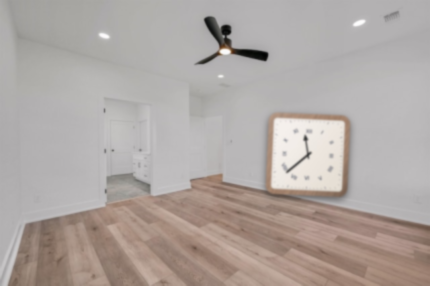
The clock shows **11:38**
